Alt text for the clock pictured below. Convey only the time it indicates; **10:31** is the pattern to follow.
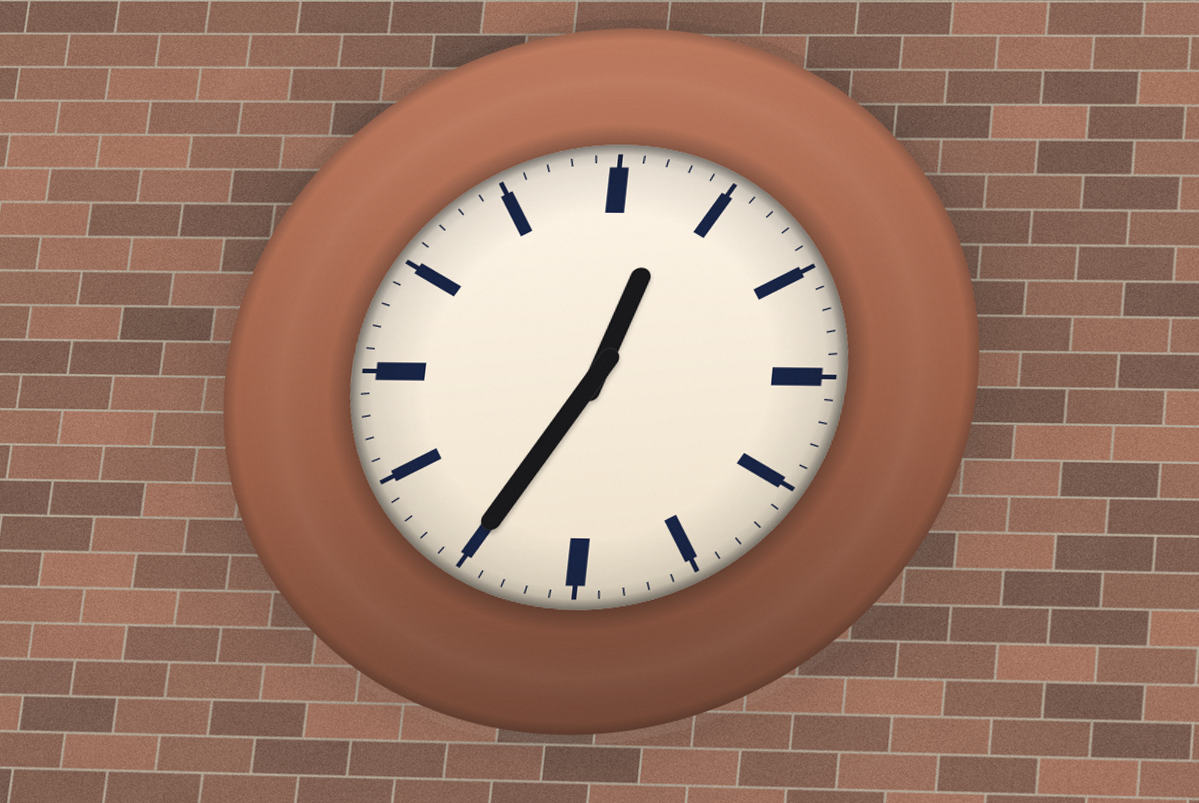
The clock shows **12:35**
